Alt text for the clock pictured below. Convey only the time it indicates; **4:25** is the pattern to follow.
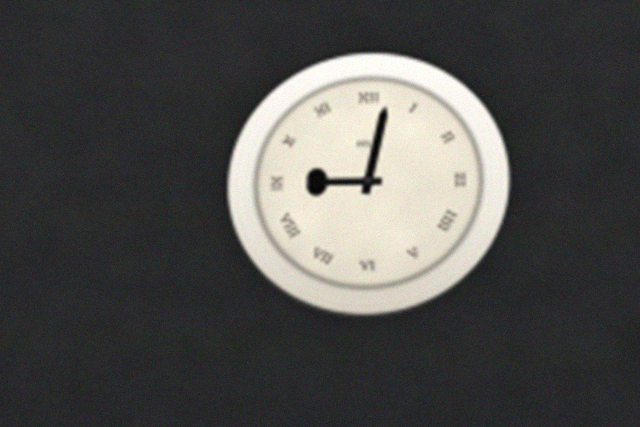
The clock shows **9:02**
